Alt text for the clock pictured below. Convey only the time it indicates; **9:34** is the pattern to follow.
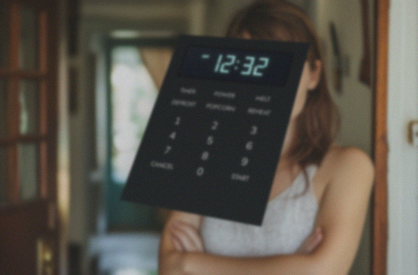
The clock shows **12:32**
